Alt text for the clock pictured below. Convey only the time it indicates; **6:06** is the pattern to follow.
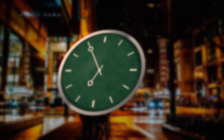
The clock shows **6:55**
